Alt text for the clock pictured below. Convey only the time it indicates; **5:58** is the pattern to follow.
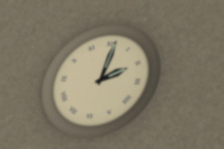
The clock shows **2:01**
